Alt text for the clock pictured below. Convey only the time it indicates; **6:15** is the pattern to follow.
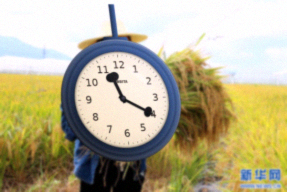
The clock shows **11:20**
